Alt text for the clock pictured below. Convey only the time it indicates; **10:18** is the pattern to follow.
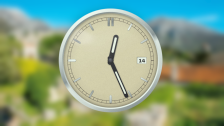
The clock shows **12:26**
